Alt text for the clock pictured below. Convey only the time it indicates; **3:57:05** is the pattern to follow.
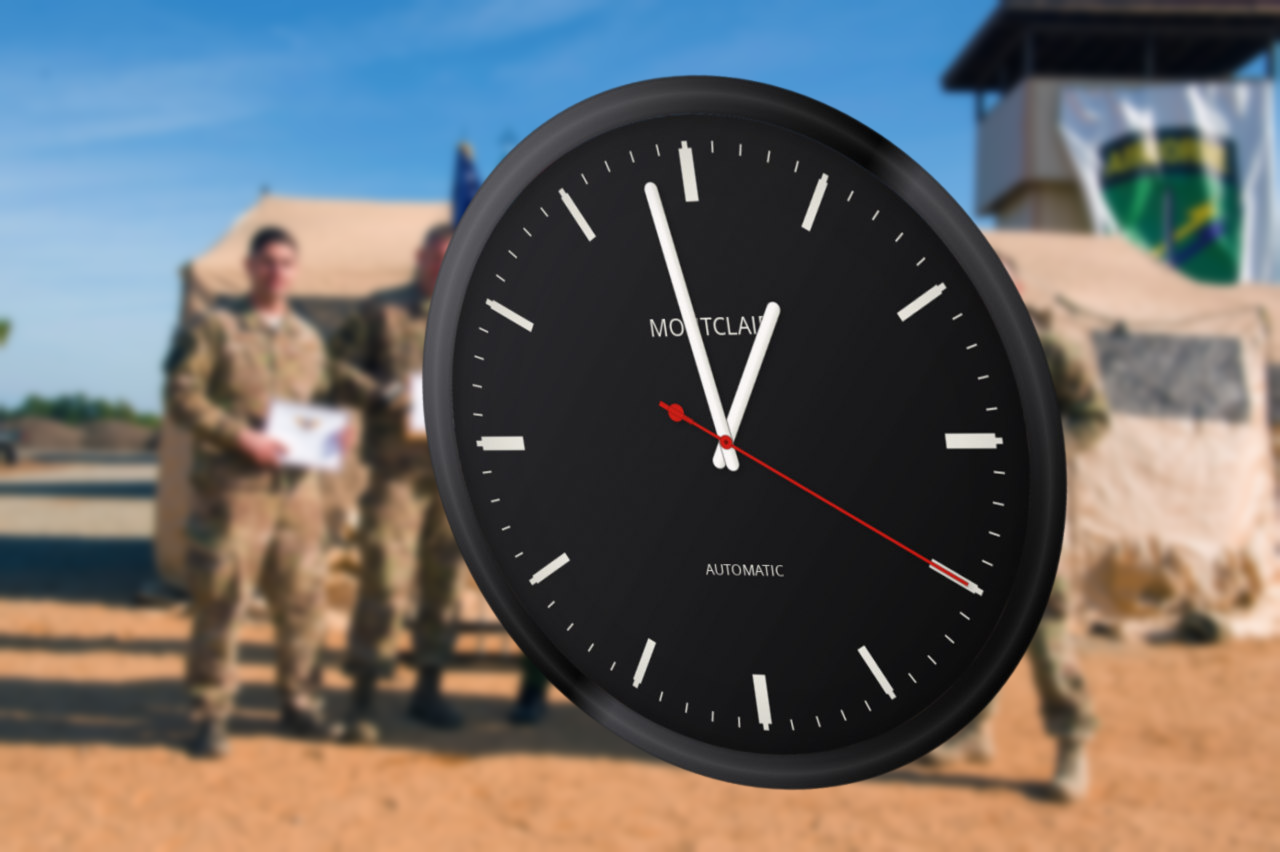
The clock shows **12:58:20**
